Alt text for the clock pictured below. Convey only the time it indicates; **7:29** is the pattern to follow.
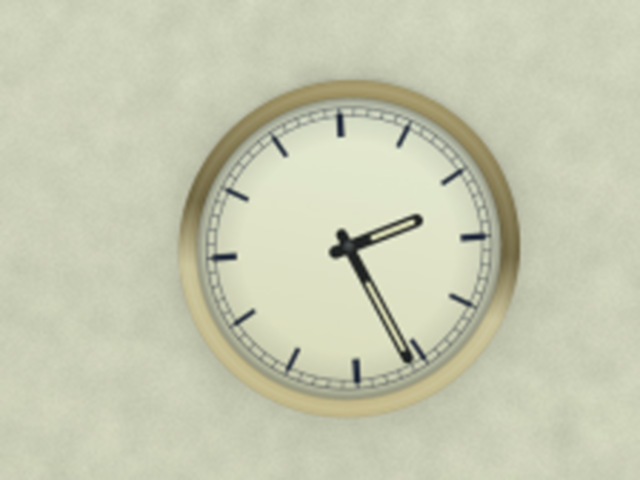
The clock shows **2:26**
